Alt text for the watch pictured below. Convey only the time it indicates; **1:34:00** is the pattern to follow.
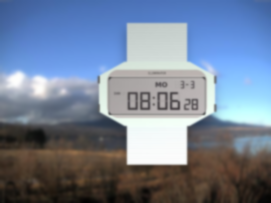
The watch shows **8:06:28**
